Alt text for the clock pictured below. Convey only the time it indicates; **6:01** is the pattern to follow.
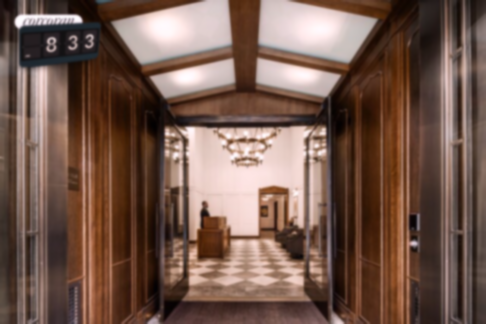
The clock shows **8:33**
